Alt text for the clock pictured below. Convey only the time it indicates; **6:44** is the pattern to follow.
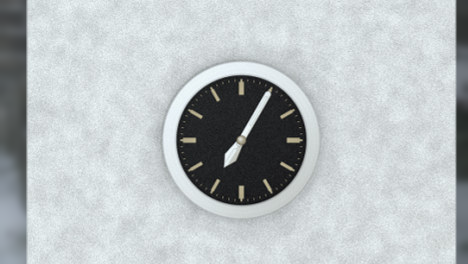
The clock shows **7:05**
